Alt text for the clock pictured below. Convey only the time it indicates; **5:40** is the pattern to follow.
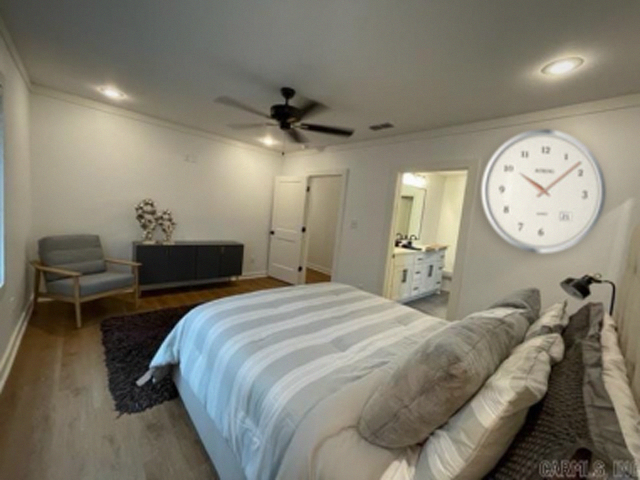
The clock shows **10:08**
